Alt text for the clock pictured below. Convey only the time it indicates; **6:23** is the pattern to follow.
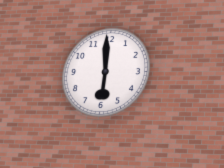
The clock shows **5:59**
